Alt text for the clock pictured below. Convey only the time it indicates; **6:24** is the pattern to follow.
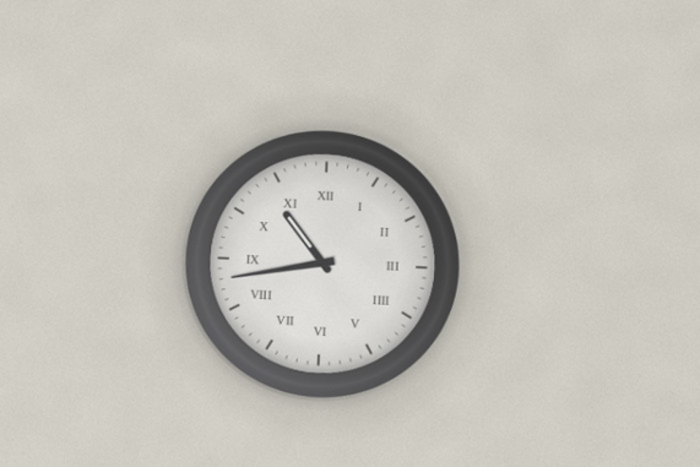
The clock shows **10:43**
